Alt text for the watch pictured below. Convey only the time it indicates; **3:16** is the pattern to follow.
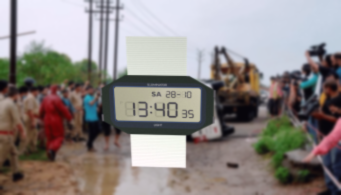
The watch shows **13:40**
